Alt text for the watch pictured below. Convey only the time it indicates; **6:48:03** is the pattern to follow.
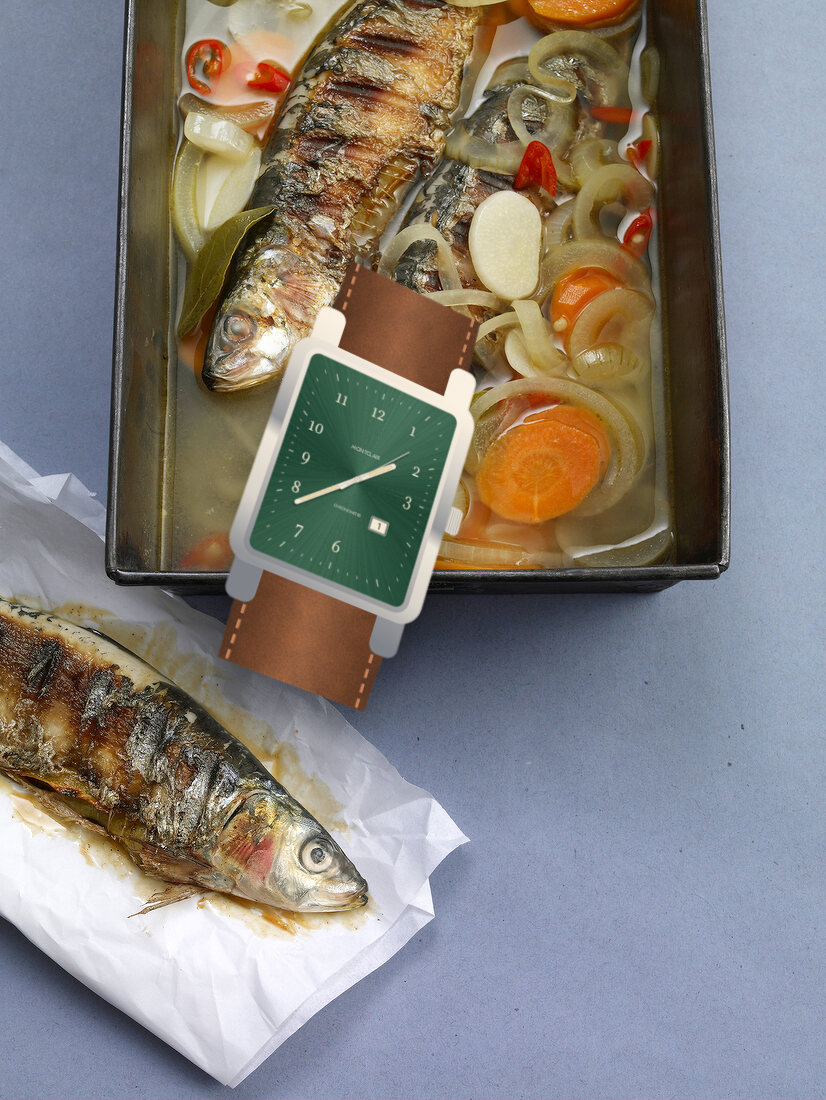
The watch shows **1:38:07**
